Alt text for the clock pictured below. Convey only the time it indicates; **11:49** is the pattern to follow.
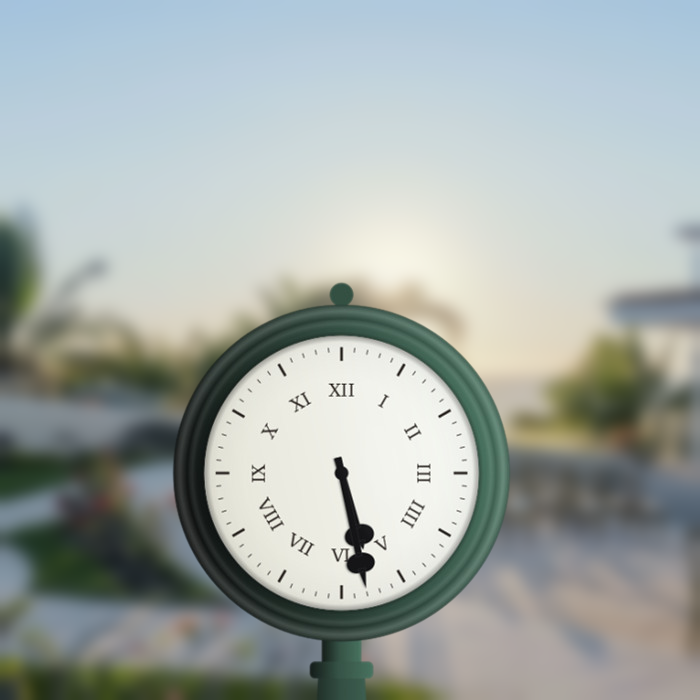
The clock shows **5:28**
